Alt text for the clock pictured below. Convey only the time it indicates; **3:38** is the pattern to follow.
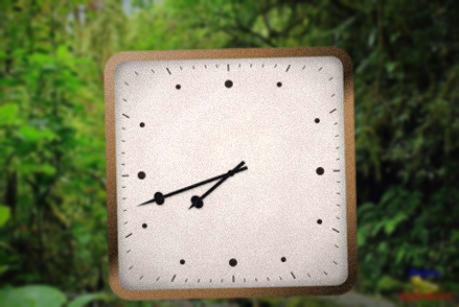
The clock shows **7:42**
